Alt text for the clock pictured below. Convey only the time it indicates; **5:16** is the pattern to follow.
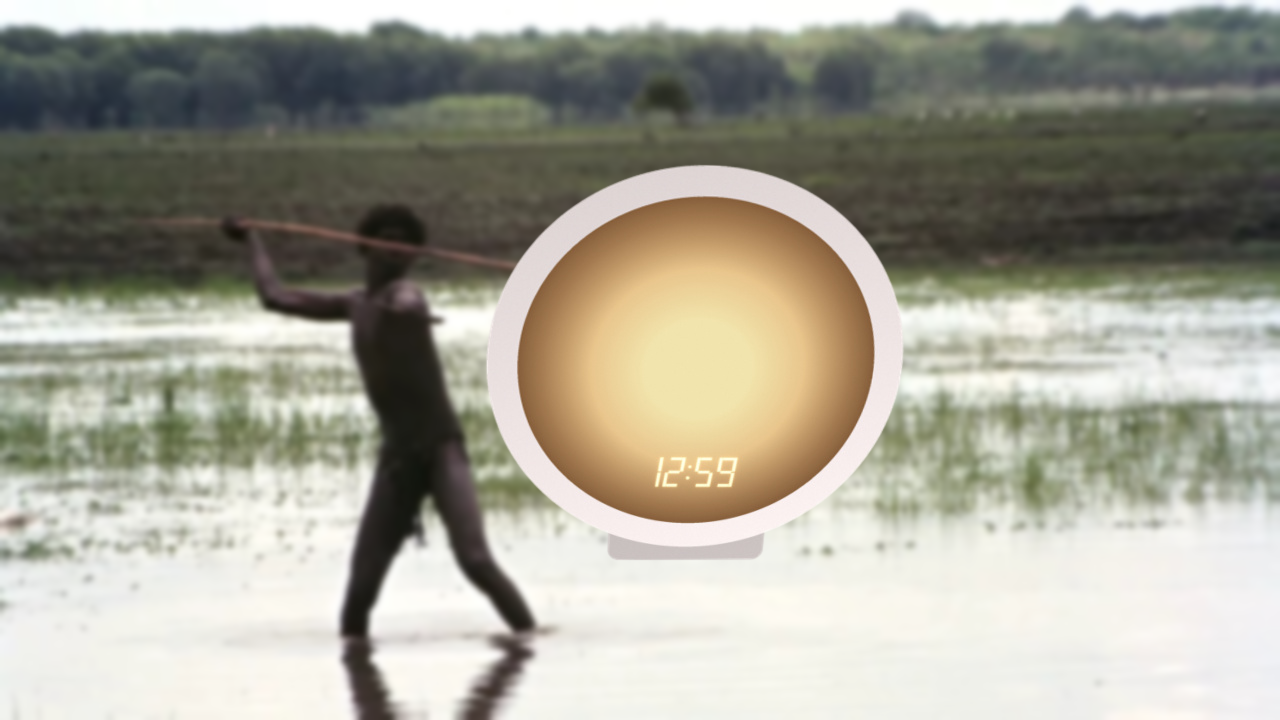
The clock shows **12:59**
